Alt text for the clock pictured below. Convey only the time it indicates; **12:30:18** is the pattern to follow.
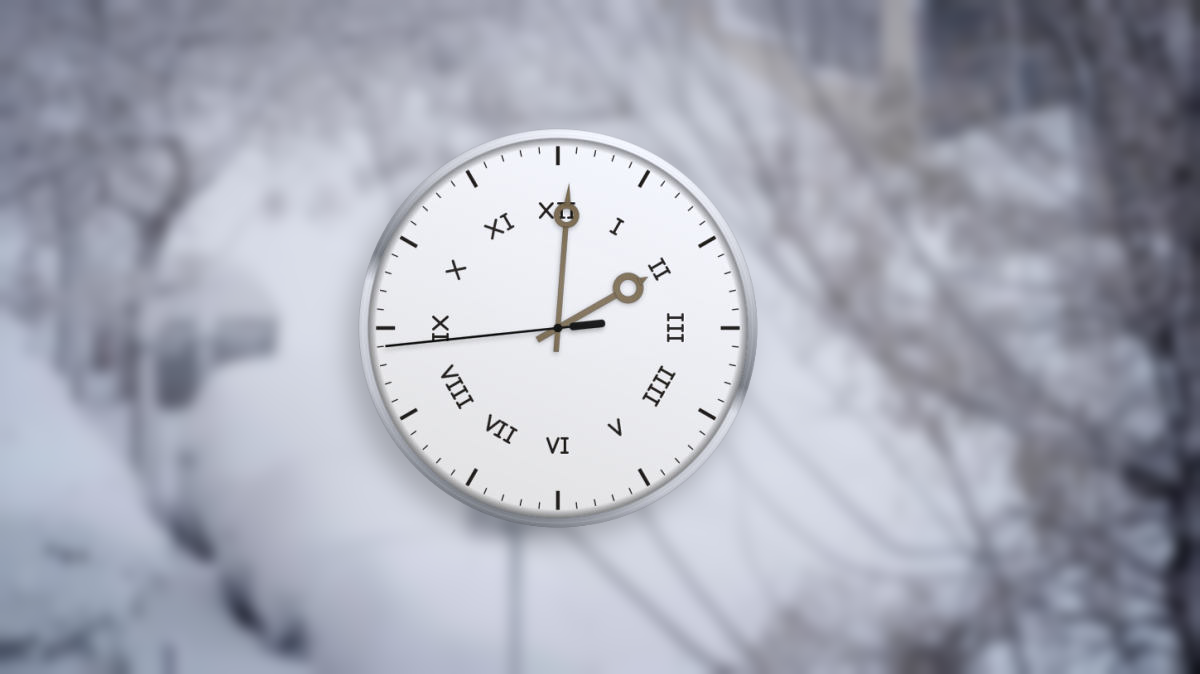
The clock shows **2:00:44**
